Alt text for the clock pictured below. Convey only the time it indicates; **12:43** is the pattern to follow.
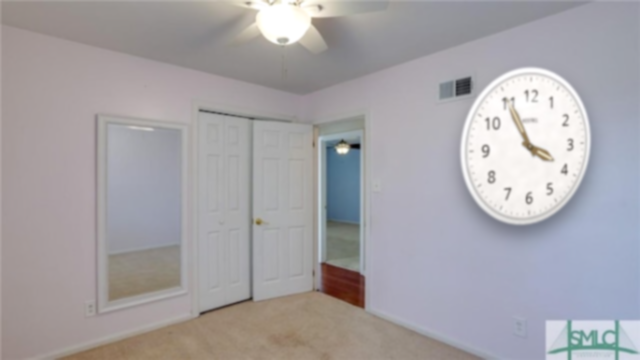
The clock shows **3:55**
